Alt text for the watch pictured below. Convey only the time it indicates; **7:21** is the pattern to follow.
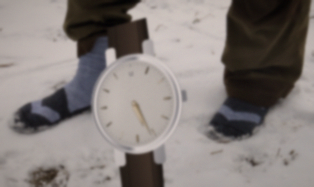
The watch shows **5:26**
